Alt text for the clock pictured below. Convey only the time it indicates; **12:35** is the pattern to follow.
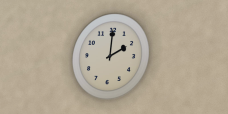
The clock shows **2:00**
